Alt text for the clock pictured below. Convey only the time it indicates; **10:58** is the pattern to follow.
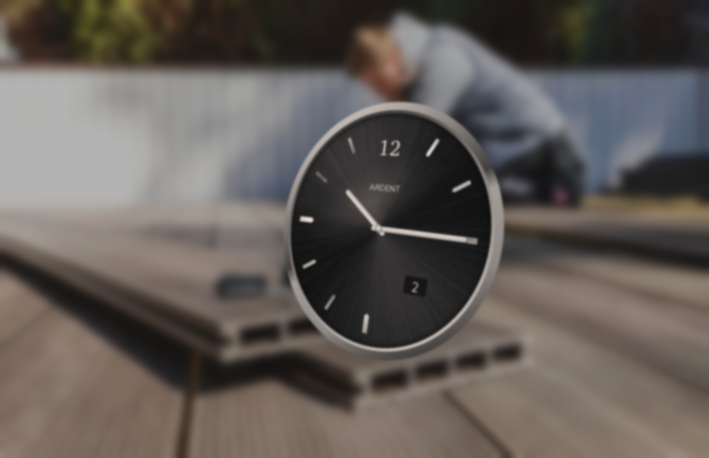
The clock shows **10:15**
